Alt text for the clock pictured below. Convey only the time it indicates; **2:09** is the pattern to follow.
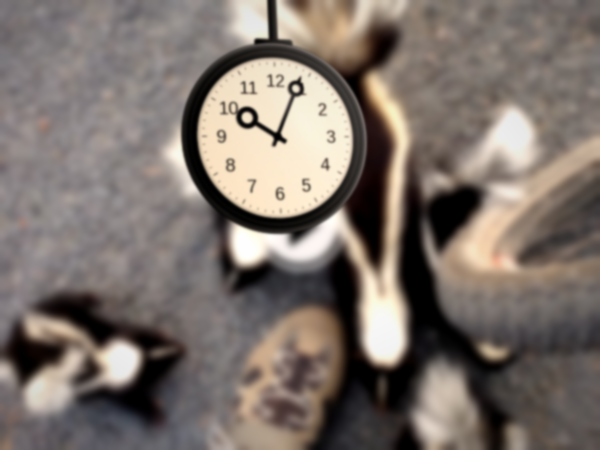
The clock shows **10:04**
